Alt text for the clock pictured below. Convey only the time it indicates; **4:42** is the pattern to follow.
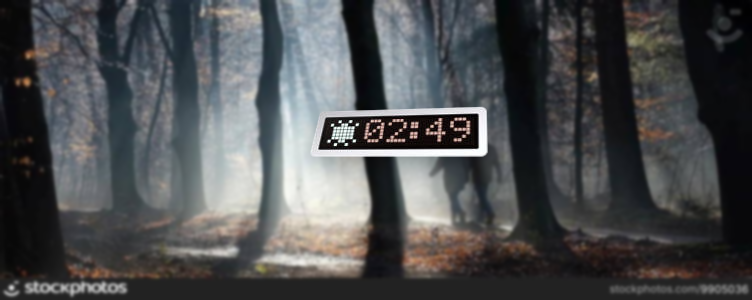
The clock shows **2:49**
